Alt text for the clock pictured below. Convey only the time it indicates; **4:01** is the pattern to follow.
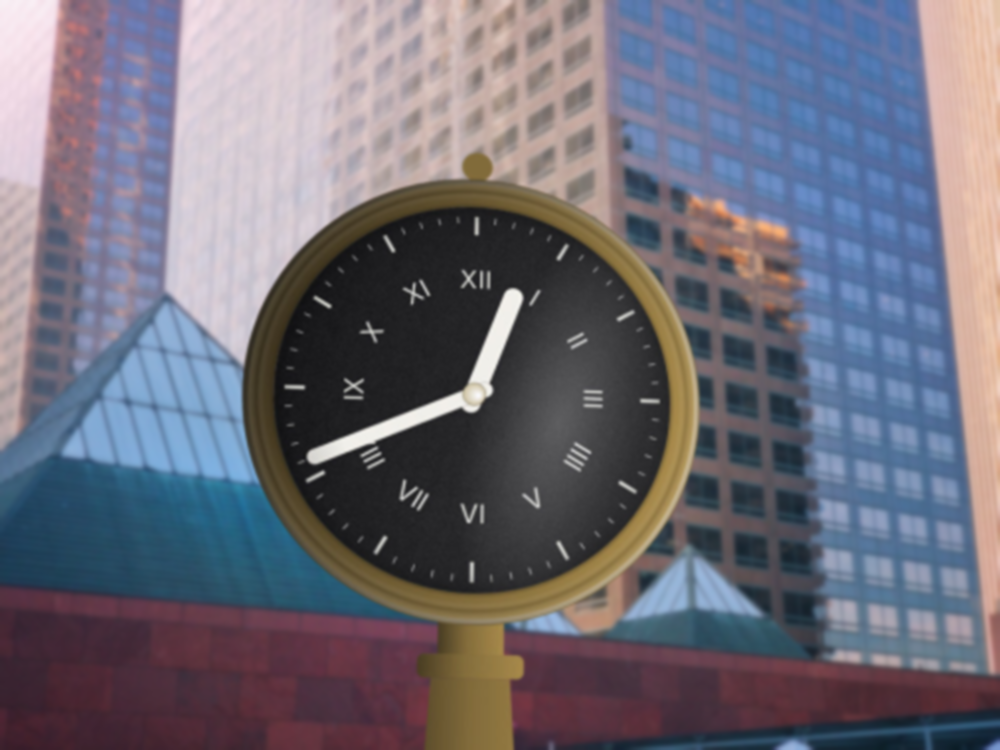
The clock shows **12:41**
